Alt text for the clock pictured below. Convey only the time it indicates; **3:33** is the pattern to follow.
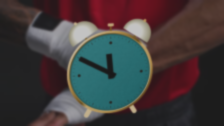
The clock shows **11:50**
